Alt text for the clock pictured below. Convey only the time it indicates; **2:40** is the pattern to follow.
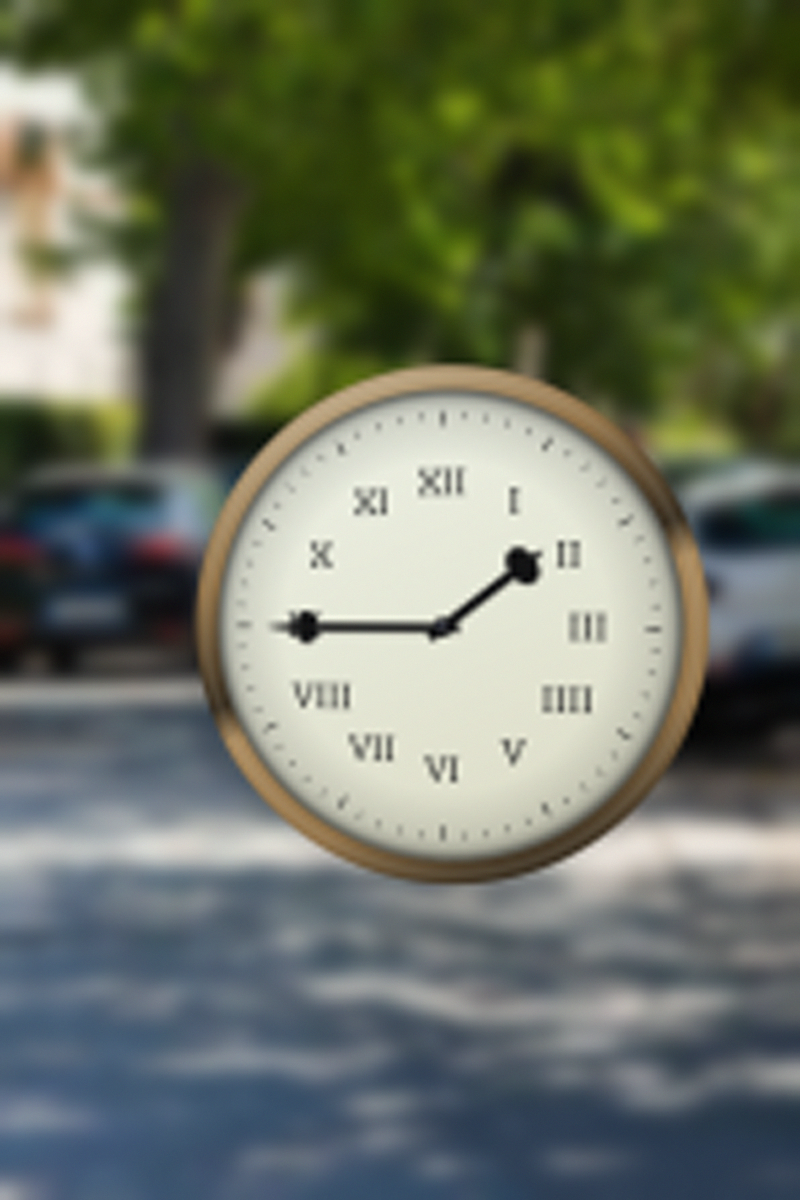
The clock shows **1:45**
